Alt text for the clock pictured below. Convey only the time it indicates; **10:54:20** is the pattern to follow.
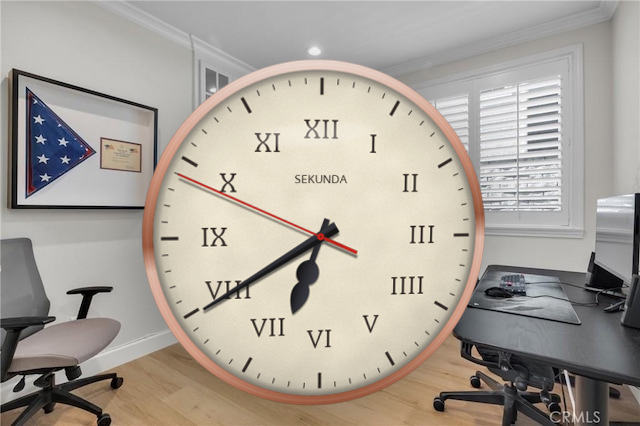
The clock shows **6:39:49**
